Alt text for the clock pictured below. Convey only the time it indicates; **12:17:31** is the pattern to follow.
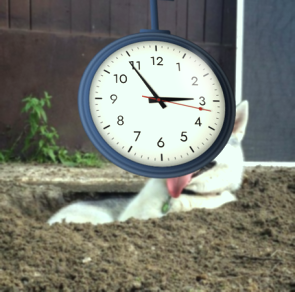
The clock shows **2:54:17**
